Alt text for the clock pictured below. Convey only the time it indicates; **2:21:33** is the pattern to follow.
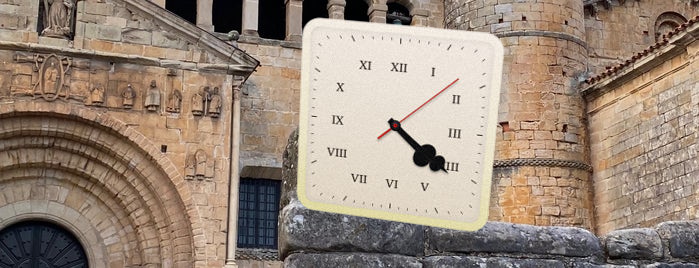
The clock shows **4:21:08**
